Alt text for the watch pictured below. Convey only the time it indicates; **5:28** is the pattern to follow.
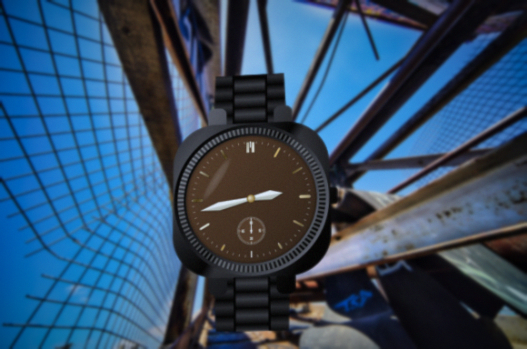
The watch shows **2:43**
